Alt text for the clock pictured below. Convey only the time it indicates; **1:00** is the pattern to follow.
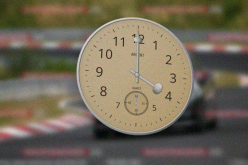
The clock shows **4:00**
